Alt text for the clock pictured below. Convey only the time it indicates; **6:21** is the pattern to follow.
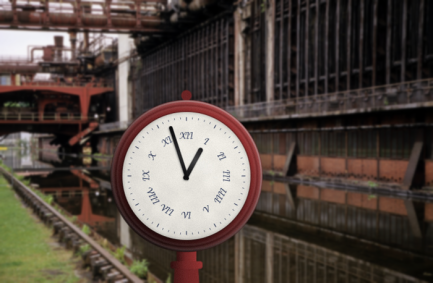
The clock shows **12:57**
